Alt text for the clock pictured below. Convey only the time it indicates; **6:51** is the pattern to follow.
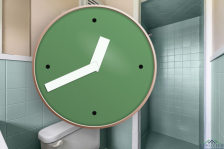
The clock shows **12:41**
